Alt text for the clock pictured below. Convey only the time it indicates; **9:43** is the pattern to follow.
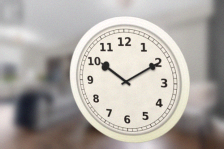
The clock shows **10:10**
